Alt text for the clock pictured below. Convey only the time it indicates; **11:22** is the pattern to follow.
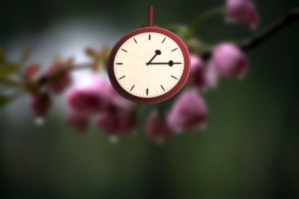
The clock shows **1:15**
